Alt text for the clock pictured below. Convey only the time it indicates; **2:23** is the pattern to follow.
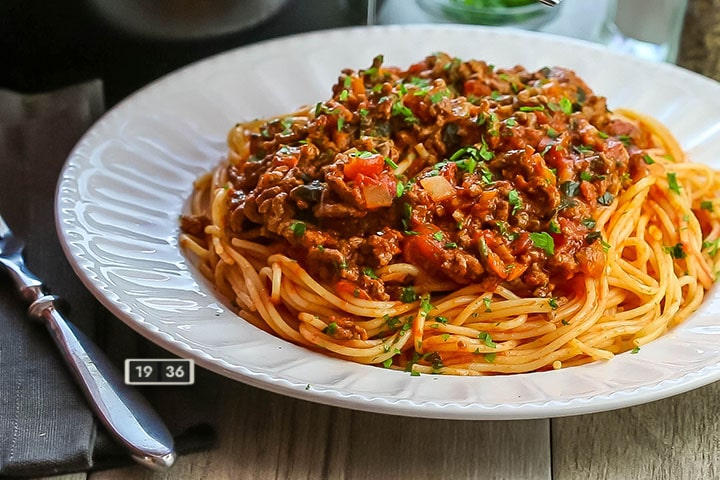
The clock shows **19:36**
